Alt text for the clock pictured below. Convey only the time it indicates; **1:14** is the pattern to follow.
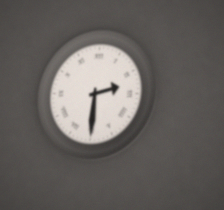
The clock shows **2:30**
